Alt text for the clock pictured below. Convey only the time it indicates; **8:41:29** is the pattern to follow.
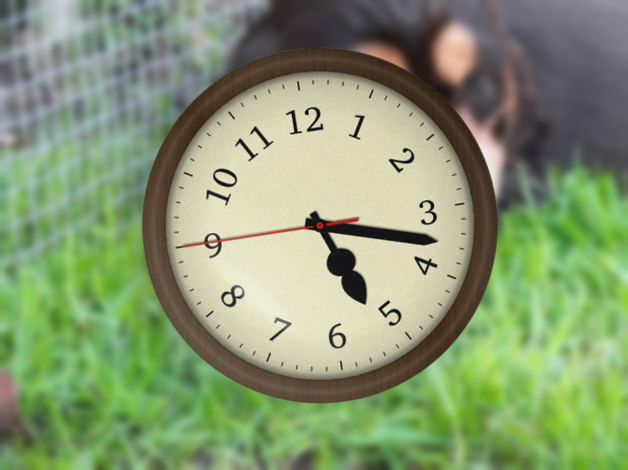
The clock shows **5:17:45**
